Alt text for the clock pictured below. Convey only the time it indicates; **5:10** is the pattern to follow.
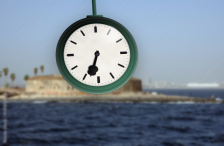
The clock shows **6:33**
